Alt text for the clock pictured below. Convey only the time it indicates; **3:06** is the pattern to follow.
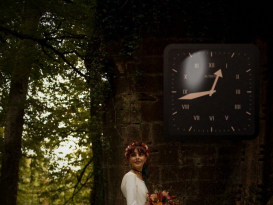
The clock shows **12:43**
